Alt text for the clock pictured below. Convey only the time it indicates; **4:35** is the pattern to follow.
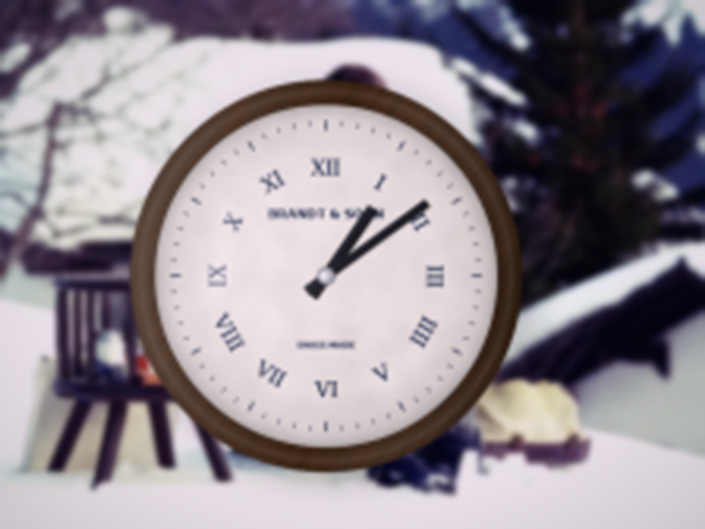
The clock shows **1:09**
